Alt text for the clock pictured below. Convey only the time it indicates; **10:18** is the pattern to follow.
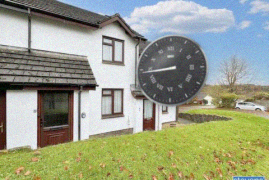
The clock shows **8:44**
